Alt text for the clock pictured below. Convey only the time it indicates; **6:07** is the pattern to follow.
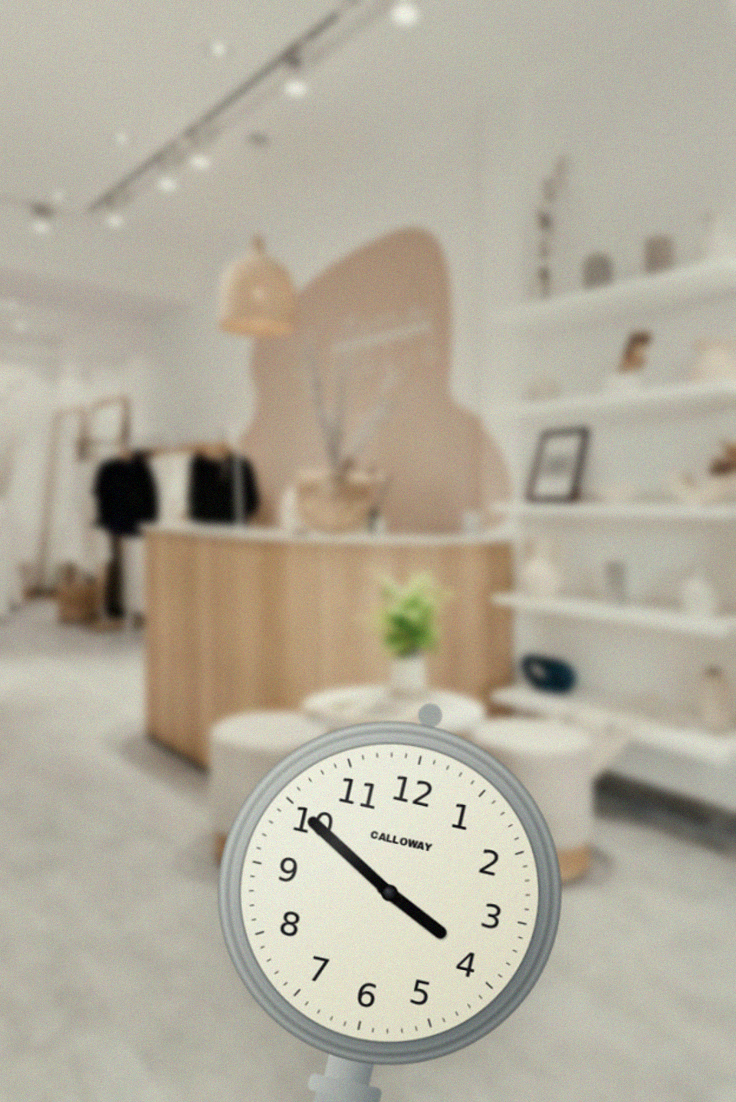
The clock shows **3:50**
